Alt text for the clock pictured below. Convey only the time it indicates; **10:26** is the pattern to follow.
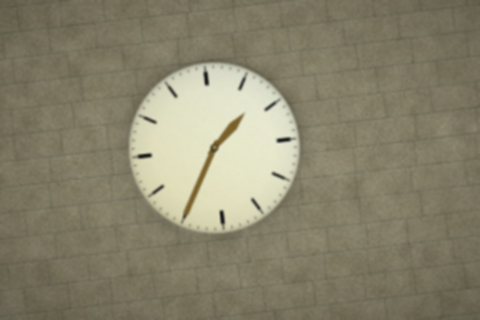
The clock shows **1:35**
